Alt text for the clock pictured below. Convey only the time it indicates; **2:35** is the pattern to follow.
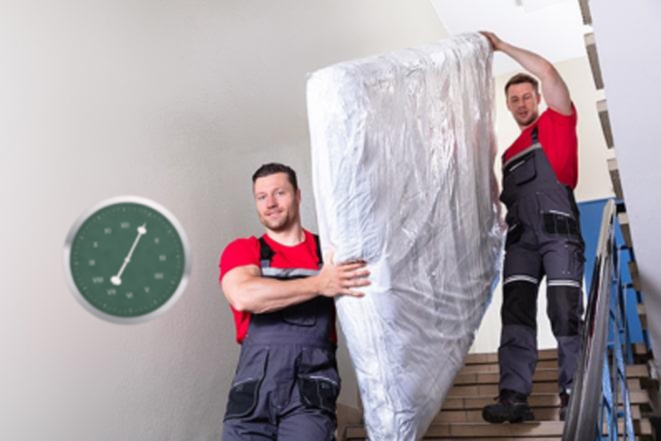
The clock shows **7:05**
